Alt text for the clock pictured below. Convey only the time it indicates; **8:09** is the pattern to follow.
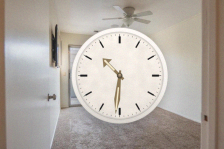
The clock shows **10:31**
